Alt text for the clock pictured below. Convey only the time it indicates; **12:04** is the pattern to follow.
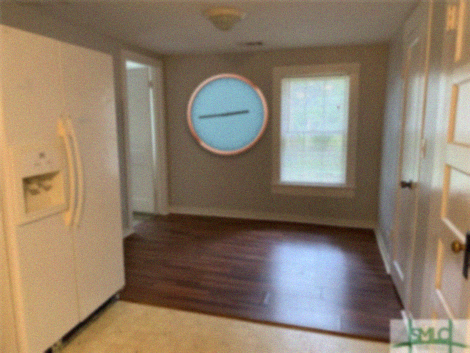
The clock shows **2:44**
